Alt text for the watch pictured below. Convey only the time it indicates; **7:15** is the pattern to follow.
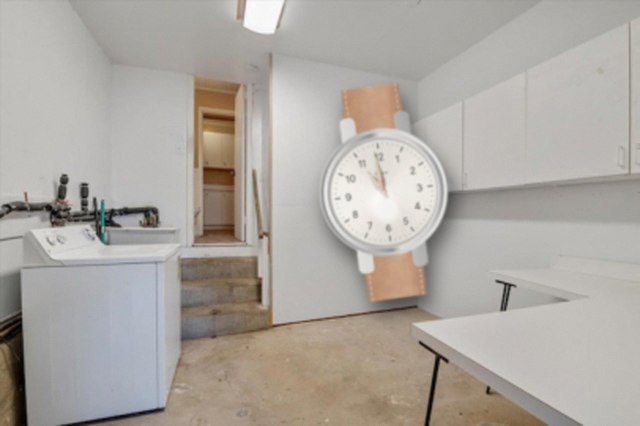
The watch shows **10:59**
